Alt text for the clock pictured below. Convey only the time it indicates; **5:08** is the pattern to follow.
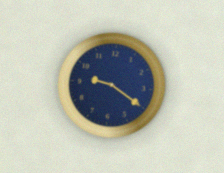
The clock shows **9:20**
